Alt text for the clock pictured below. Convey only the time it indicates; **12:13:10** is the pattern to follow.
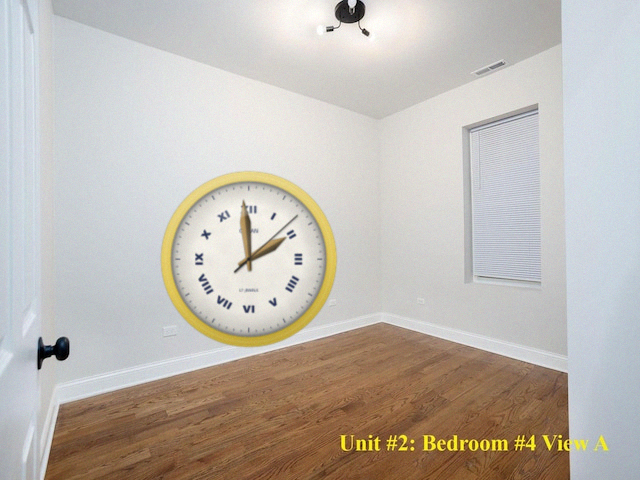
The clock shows **1:59:08**
